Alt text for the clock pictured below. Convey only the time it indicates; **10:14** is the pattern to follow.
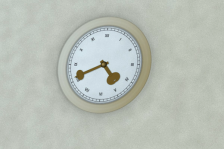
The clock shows **4:41**
